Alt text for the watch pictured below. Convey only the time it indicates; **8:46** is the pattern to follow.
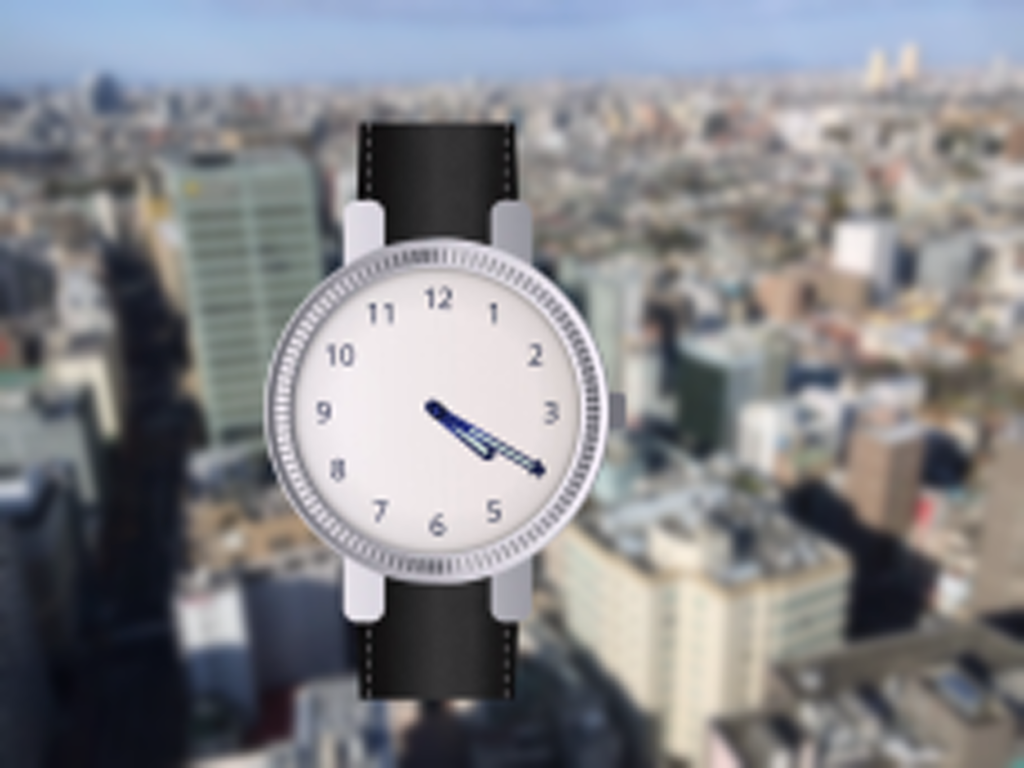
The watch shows **4:20**
